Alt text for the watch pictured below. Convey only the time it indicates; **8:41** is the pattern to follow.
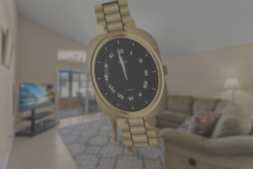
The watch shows **11:59**
